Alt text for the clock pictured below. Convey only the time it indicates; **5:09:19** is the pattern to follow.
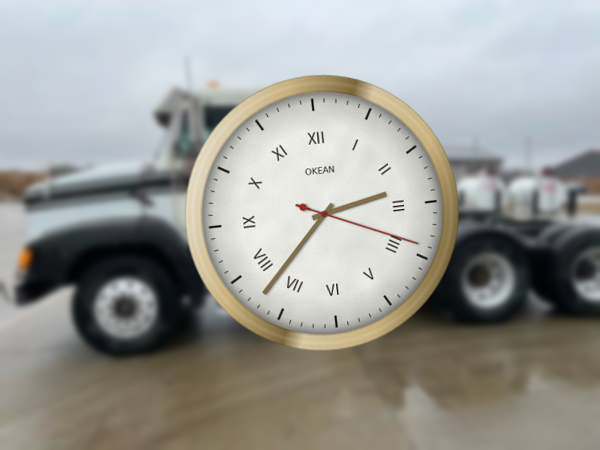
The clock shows **2:37:19**
